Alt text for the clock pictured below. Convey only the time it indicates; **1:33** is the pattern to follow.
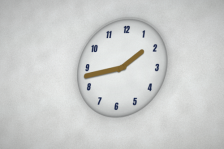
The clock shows **1:43**
